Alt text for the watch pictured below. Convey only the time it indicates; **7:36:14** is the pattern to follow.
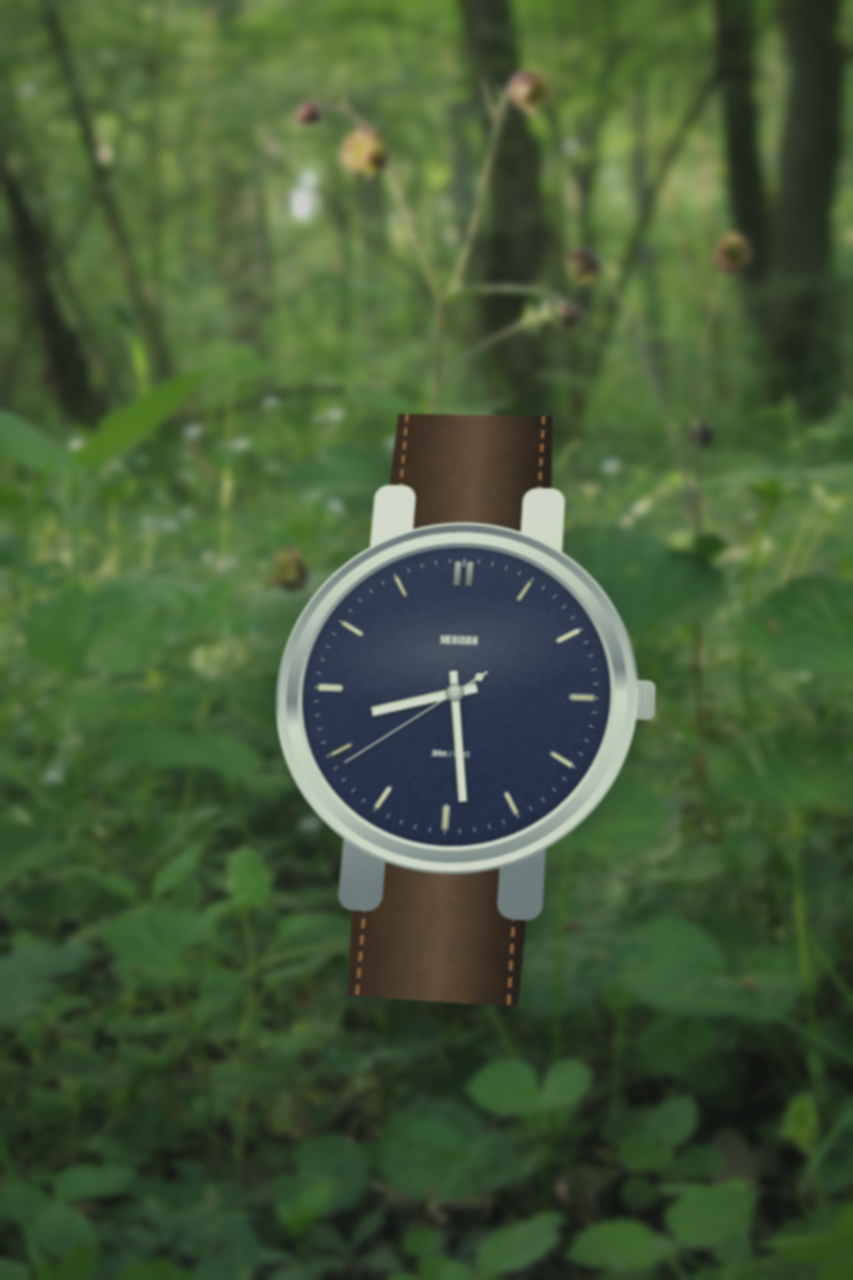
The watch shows **8:28:39**
